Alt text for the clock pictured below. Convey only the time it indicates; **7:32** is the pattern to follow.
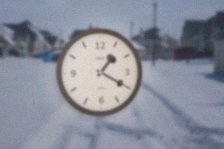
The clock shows **1:20**
